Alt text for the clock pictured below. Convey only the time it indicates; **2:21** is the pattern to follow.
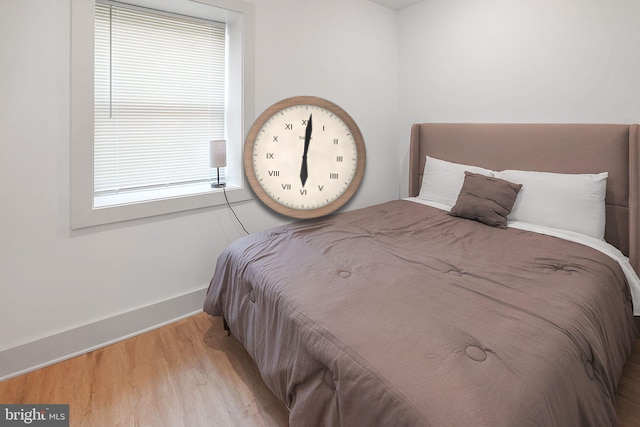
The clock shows **6:01**
